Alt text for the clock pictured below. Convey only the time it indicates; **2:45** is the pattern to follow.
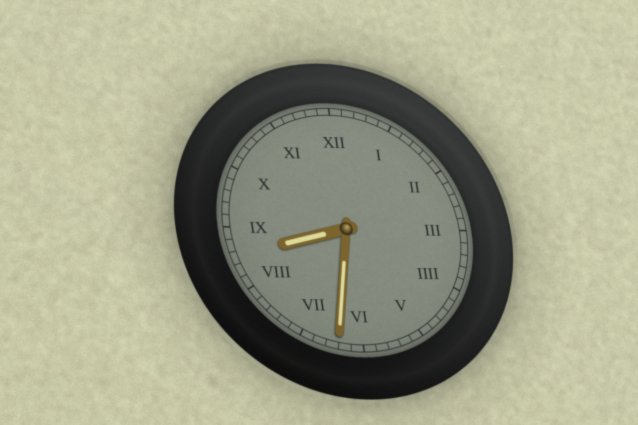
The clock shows **8:32**
